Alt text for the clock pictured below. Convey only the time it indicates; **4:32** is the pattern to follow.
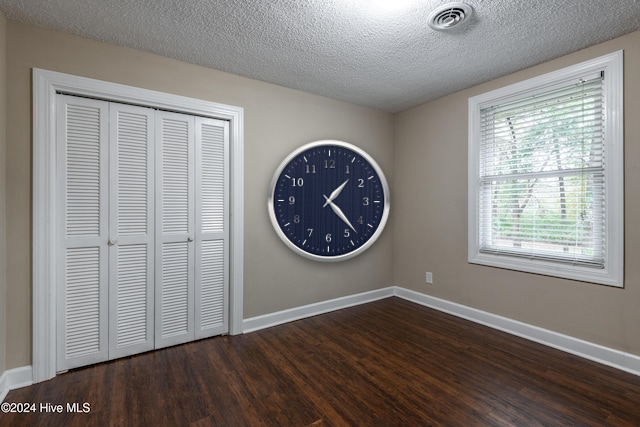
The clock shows **1:23**
